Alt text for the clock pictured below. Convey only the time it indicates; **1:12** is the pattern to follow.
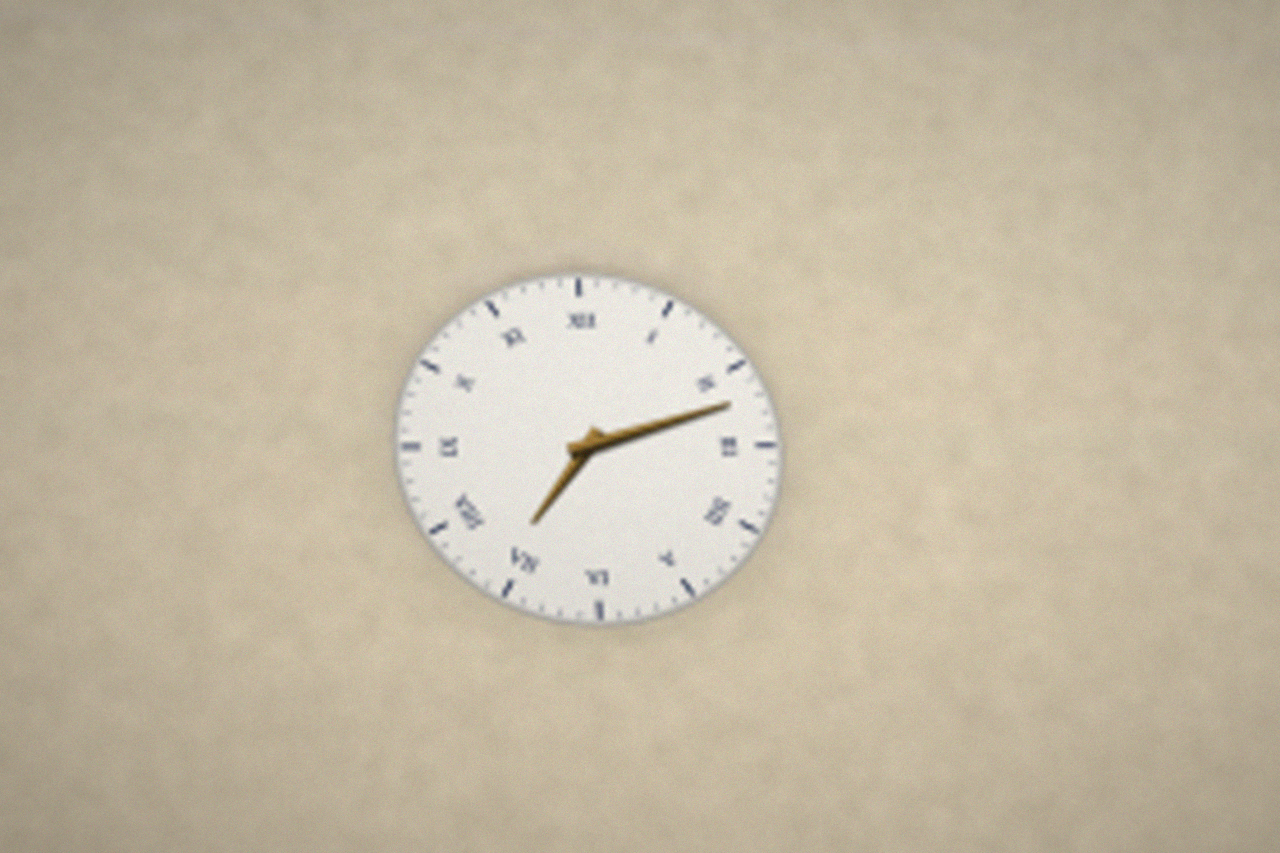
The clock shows **7:12**
